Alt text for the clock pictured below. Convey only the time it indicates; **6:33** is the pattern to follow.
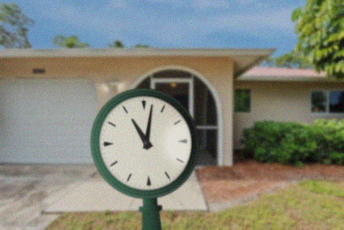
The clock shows **11:02**
